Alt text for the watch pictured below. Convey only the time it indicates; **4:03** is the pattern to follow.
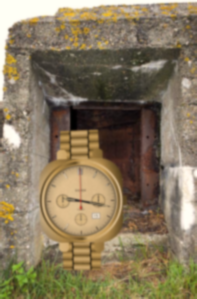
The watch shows **9:17**
